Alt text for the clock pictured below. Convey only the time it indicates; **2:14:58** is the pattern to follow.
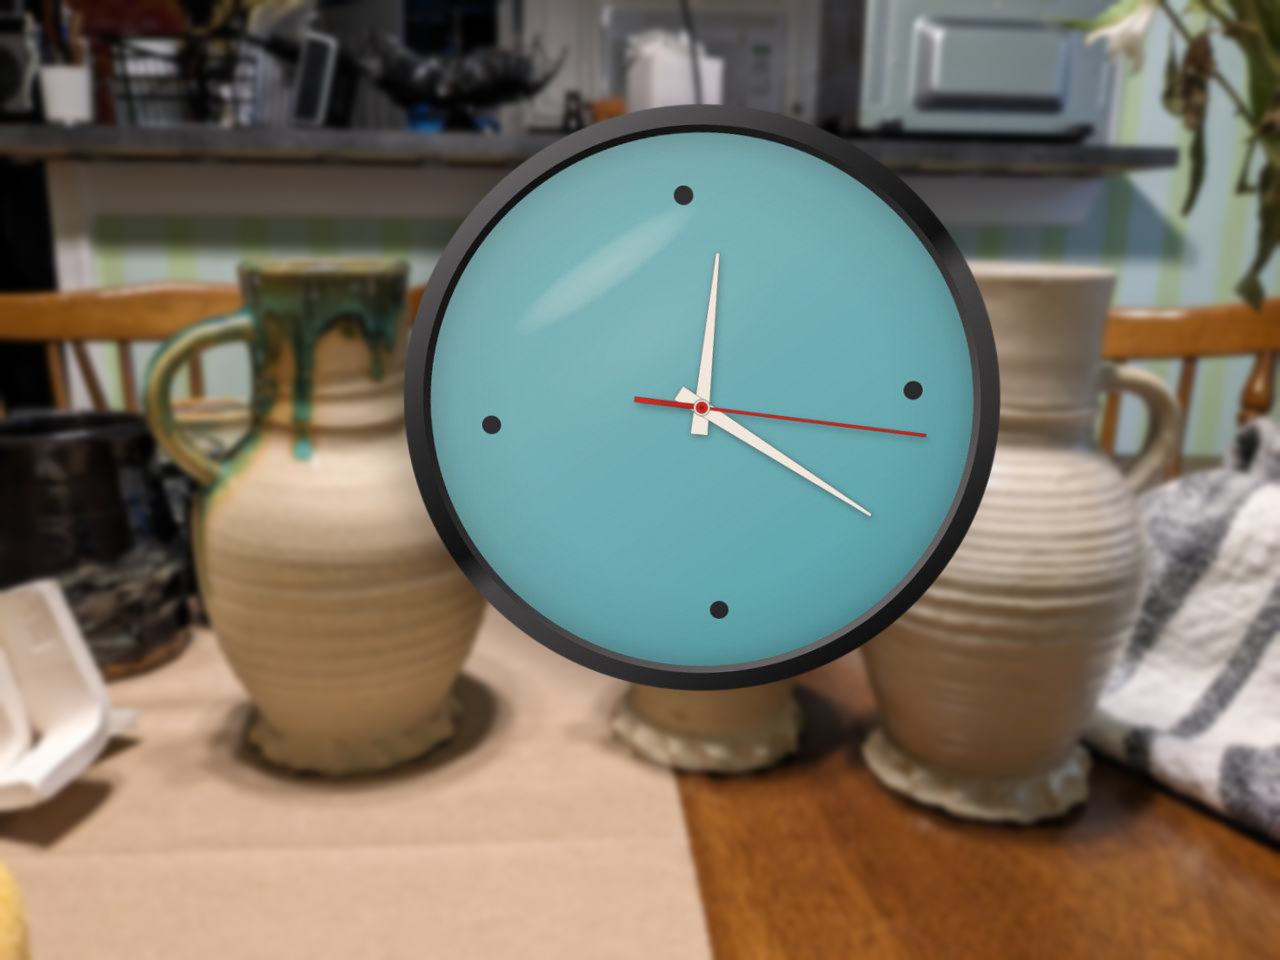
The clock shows **12:21:17**
